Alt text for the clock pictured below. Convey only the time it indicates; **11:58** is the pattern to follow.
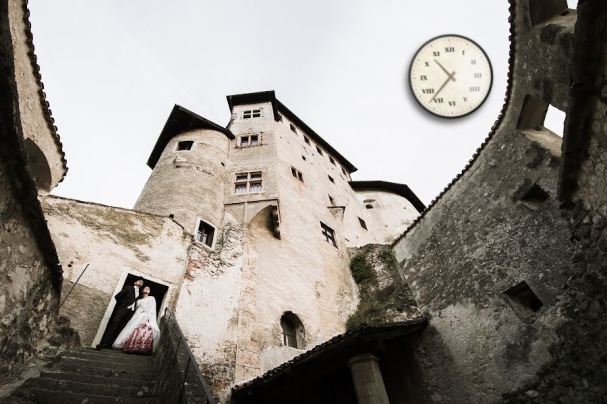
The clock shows **10:37**
